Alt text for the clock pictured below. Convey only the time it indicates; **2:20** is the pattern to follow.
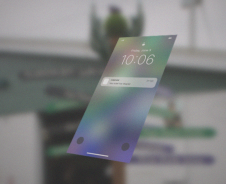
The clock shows **10:06**
